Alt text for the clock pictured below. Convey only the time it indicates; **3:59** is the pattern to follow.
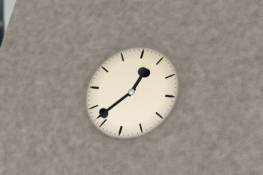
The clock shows **12:37**
